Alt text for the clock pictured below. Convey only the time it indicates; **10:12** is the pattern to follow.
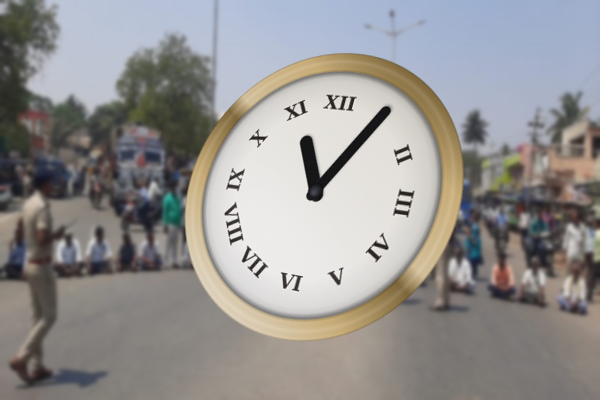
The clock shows **11:05**
